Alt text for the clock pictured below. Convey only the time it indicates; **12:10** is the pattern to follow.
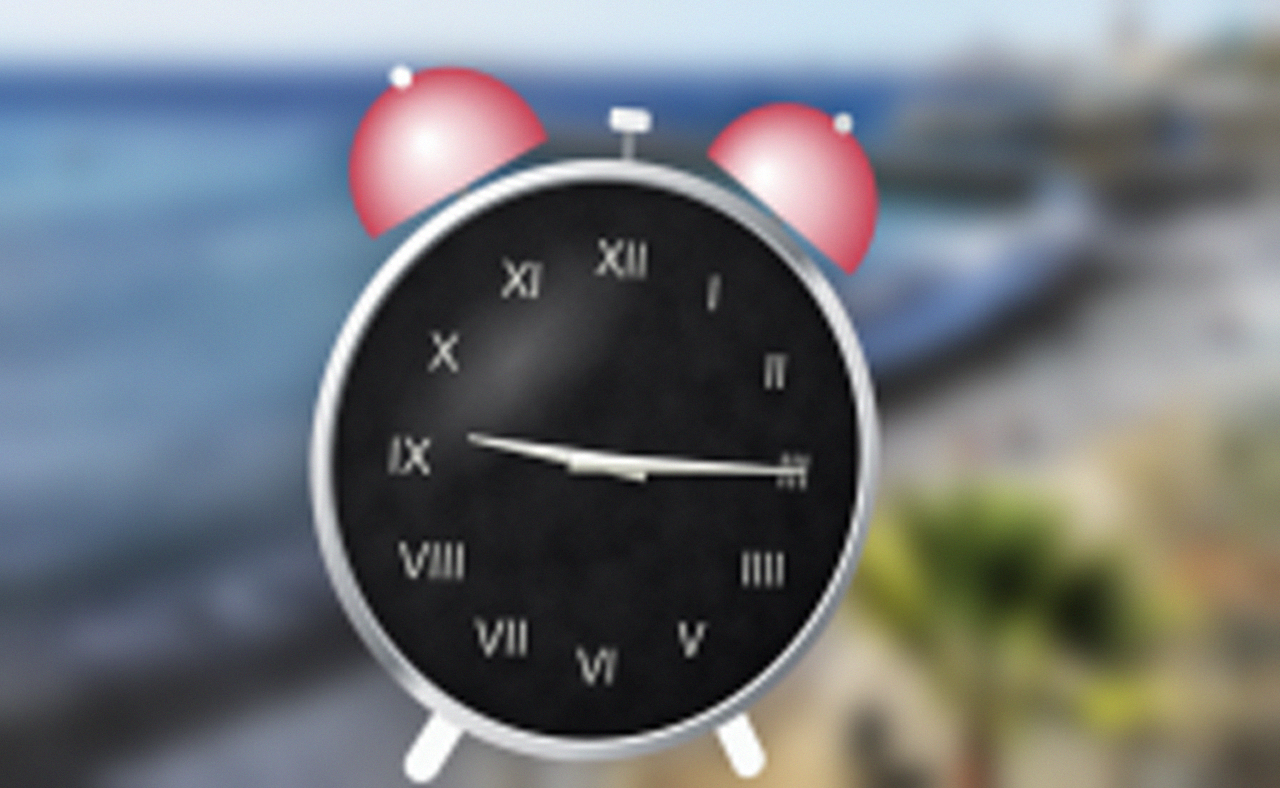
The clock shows **9:15**
